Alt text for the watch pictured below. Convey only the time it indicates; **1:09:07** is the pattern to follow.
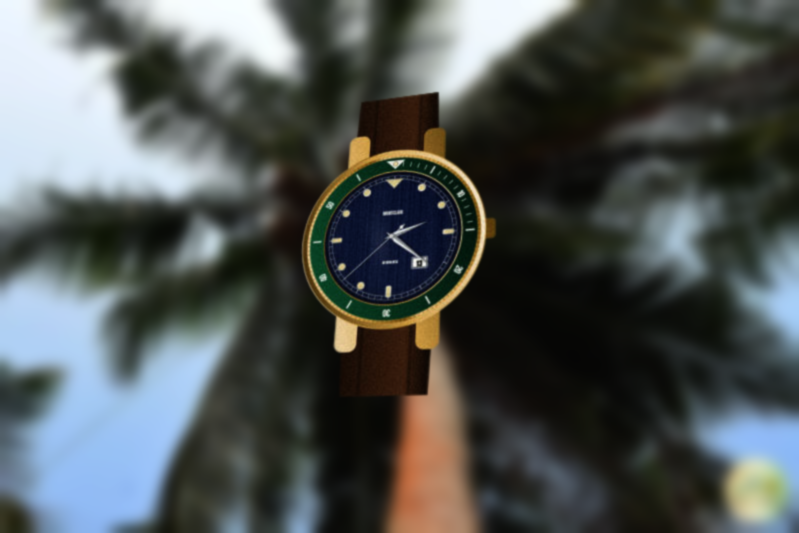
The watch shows **2:21:38**
